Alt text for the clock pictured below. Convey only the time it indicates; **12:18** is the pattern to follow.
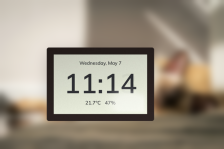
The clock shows **11:14**
